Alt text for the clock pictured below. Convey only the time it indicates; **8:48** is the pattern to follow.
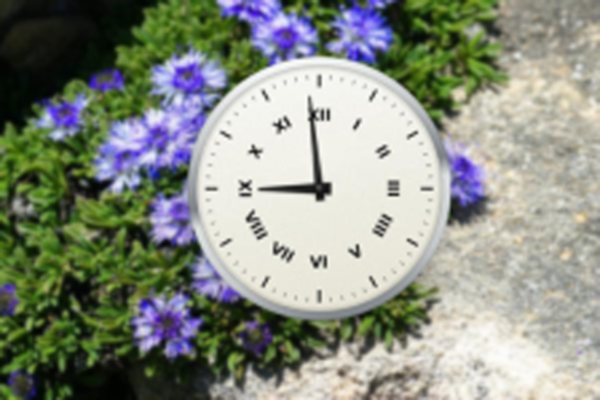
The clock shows **8:59**
